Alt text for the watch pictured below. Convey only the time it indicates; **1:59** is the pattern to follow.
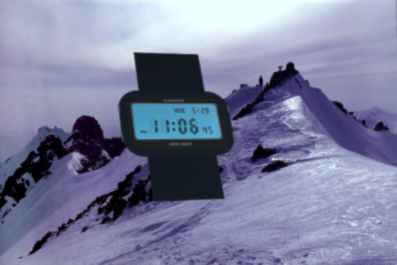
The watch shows **11:06**
